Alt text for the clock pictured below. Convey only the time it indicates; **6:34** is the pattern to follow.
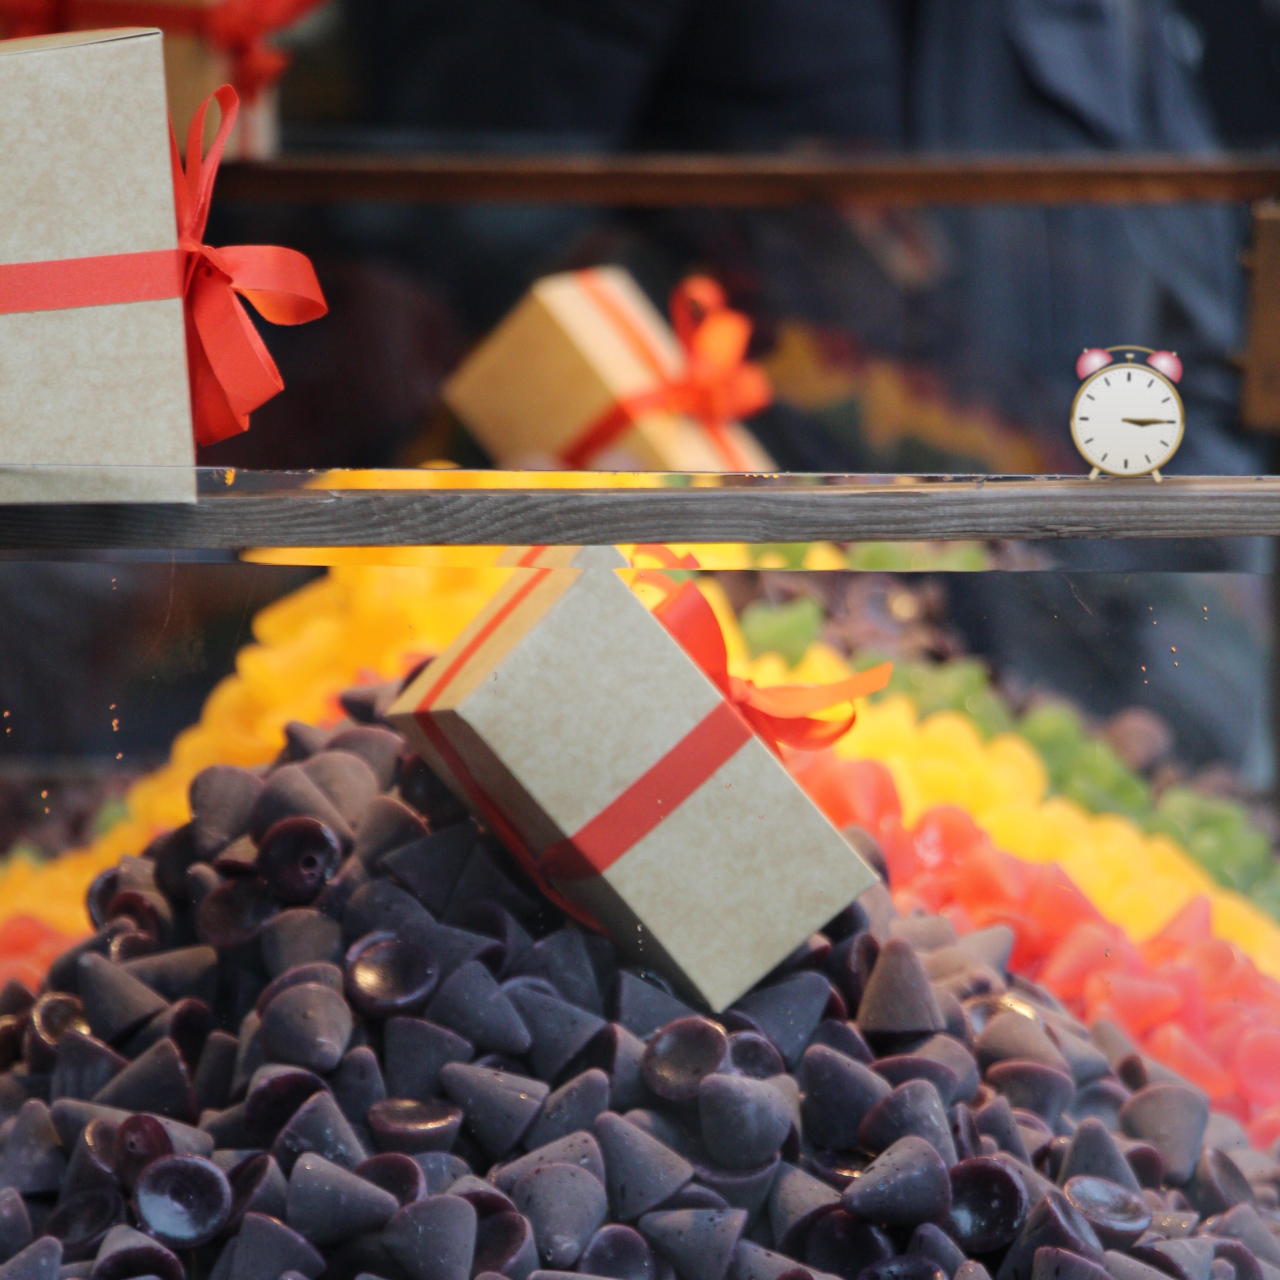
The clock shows **3:15**
